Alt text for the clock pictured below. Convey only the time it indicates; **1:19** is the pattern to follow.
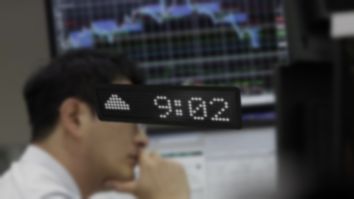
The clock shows **9:02**
